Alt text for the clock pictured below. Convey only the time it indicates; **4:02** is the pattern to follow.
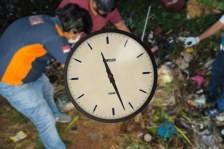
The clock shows **11:27**
